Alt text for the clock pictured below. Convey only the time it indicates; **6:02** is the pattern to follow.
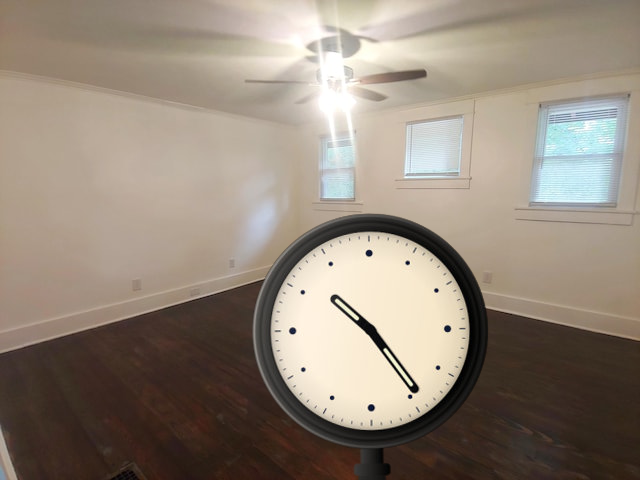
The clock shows **10:24**
